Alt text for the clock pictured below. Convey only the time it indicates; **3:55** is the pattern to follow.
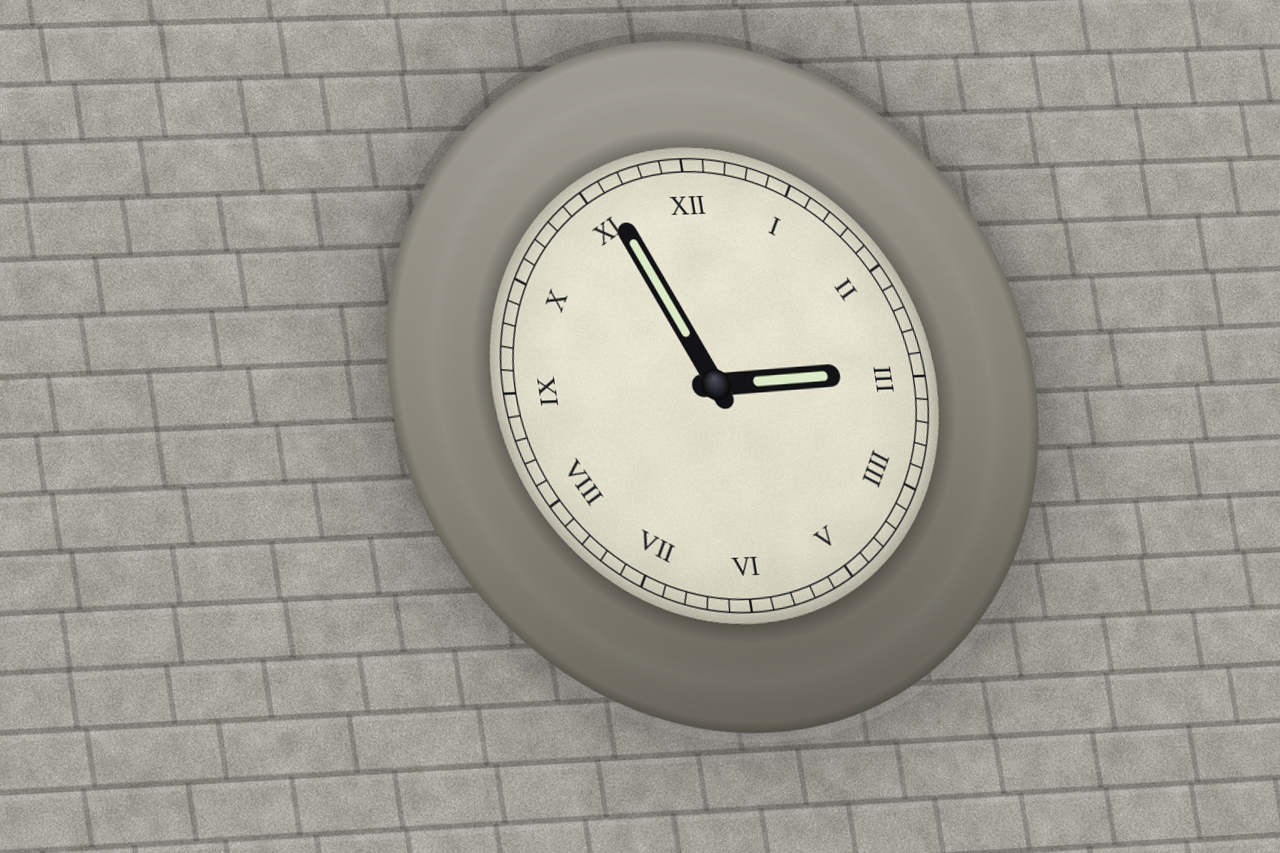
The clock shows **2:56**
